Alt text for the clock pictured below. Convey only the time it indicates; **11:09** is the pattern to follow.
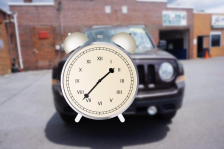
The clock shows **1:37**
